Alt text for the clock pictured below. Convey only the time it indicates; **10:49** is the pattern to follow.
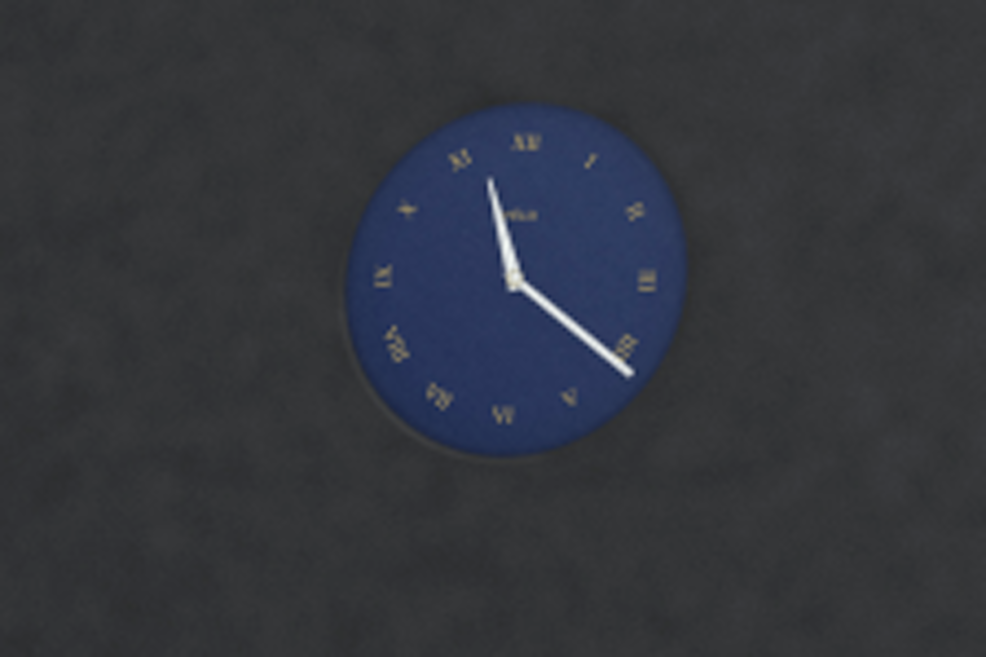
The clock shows **11:21**
